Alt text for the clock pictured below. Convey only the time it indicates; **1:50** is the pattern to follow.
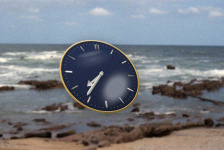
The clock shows **7:36**
